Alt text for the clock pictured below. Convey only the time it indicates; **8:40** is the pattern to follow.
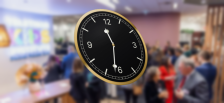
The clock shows **11:32**
